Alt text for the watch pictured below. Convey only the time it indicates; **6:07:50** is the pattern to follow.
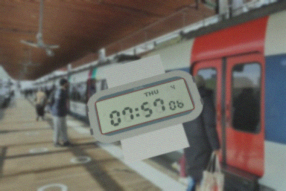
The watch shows **7:57:06**
